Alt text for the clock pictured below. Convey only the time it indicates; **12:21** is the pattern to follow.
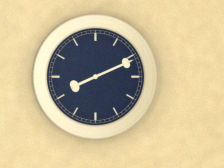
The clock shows **8:11**
